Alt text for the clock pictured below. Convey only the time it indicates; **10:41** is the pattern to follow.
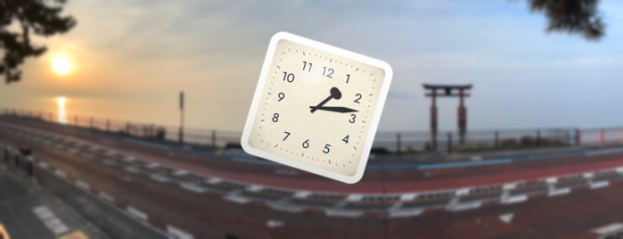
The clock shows **1:13**
